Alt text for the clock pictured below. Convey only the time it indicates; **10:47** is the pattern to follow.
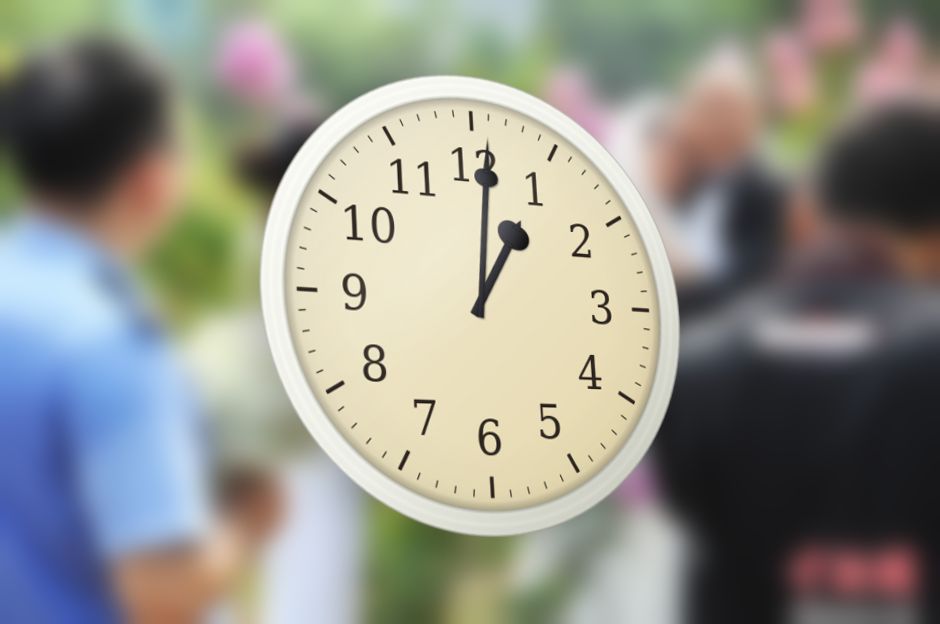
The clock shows **1:01**
